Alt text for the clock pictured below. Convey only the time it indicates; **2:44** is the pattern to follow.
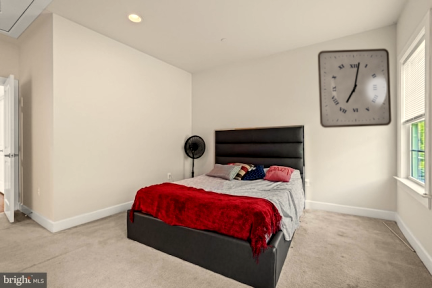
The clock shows **7:02**
